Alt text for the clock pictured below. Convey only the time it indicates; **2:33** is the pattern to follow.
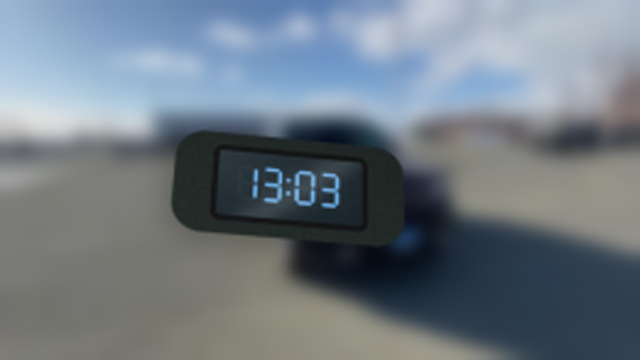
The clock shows **13:03**
